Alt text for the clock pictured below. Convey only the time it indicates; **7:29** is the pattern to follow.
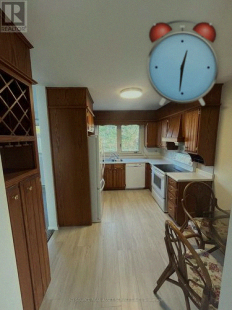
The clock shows **12:31**
